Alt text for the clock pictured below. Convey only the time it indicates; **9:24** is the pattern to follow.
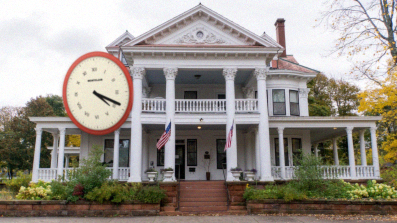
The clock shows **4:19**
